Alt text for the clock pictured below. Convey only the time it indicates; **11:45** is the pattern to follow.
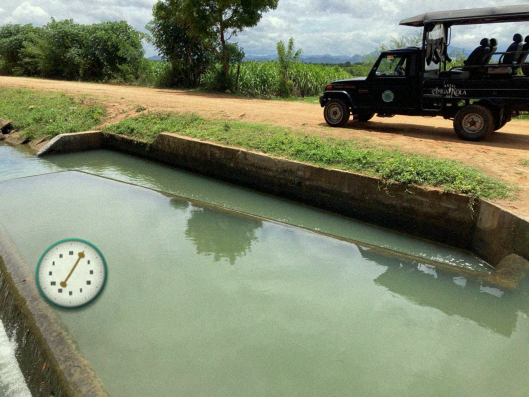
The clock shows **7:05**
